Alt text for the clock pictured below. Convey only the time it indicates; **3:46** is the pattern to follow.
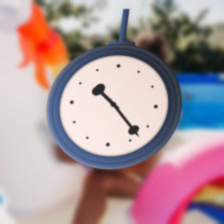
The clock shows **10:23**
